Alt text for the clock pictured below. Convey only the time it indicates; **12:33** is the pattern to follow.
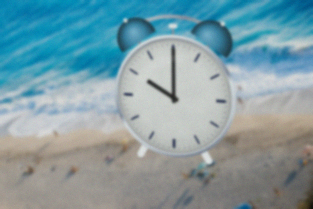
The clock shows **10:00**
